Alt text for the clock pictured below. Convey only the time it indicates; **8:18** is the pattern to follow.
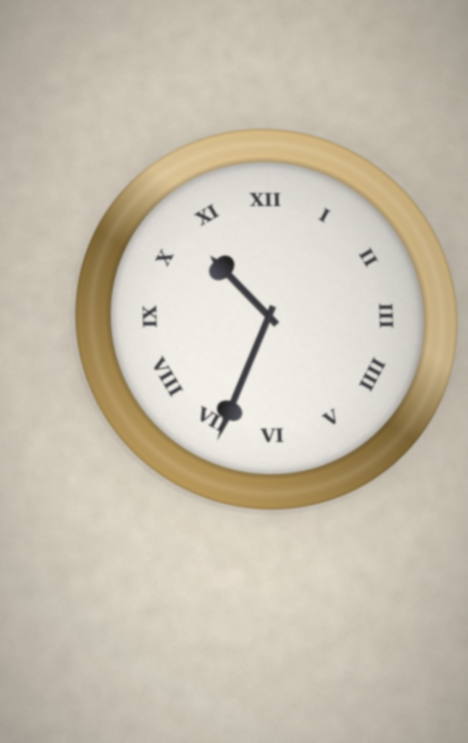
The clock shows **10:34**
